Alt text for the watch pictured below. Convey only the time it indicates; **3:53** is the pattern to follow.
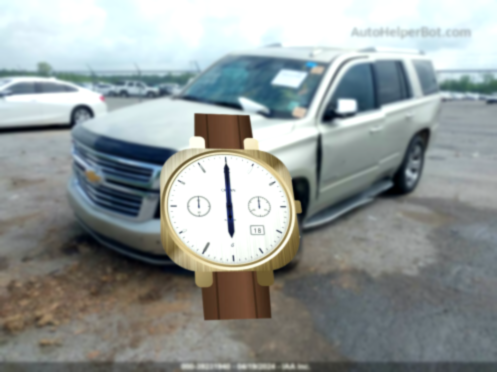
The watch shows **6:00**
